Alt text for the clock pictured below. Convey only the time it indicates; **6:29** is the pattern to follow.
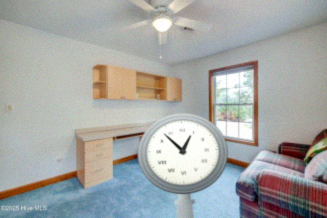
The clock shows **12:53**
